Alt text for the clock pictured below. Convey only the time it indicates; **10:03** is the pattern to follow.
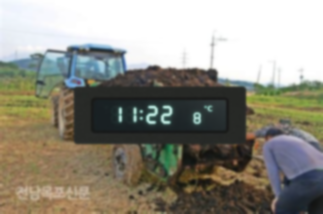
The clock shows **11:22**
